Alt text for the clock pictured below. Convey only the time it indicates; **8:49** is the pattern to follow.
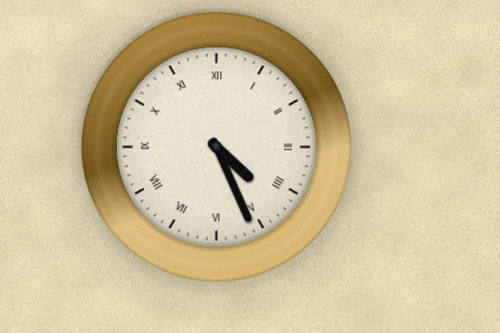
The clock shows **4:26**
